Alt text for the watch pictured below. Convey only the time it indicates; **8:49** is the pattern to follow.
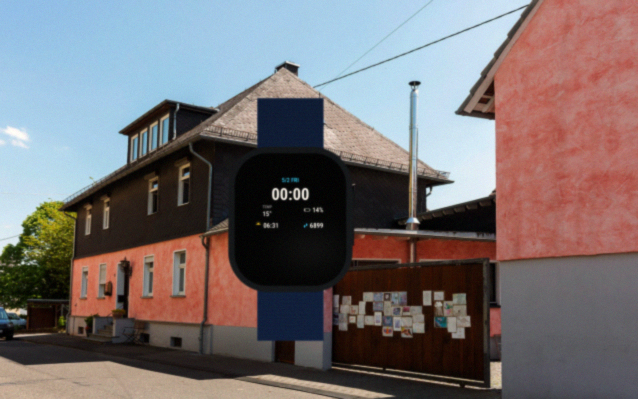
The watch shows **0:00**
